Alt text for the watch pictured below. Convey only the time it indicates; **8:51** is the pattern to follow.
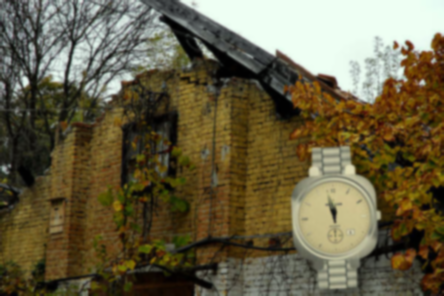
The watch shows **11:58**
